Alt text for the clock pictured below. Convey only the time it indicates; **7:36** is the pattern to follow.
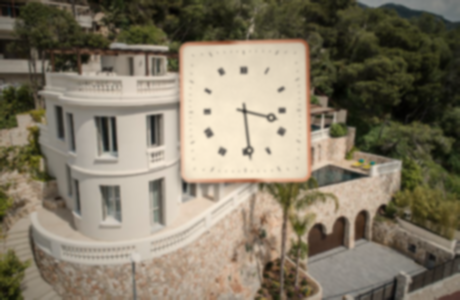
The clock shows **3:29**
